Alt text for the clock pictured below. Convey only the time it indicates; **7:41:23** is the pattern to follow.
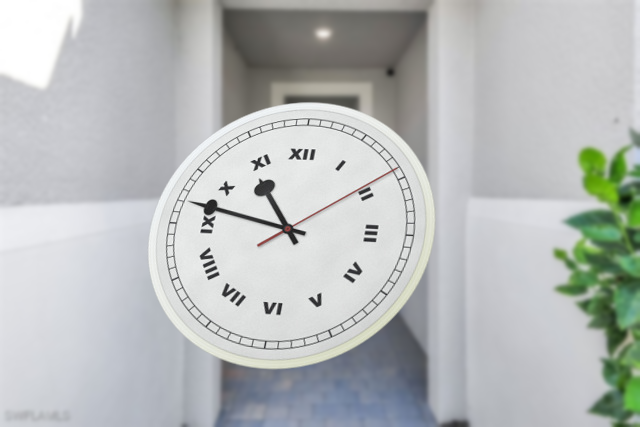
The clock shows **10:47:09**
